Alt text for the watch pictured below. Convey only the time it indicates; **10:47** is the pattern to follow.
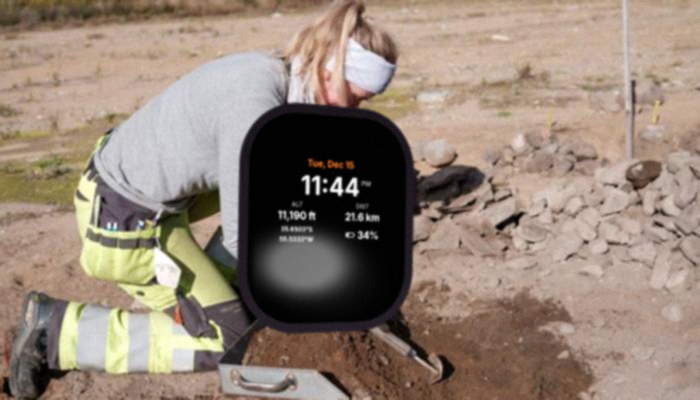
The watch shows **11:44**
